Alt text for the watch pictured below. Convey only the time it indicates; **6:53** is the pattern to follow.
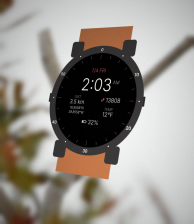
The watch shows **2:03**
